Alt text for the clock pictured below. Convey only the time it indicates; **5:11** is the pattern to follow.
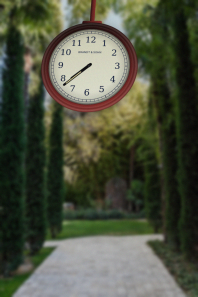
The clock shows **7:38**
